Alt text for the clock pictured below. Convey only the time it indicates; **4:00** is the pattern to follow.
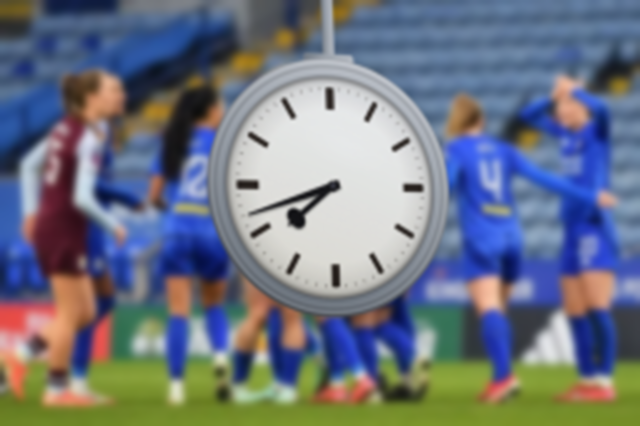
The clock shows **7:42**
